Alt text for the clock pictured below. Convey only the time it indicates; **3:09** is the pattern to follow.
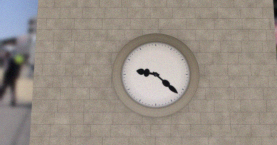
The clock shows **9:22**
